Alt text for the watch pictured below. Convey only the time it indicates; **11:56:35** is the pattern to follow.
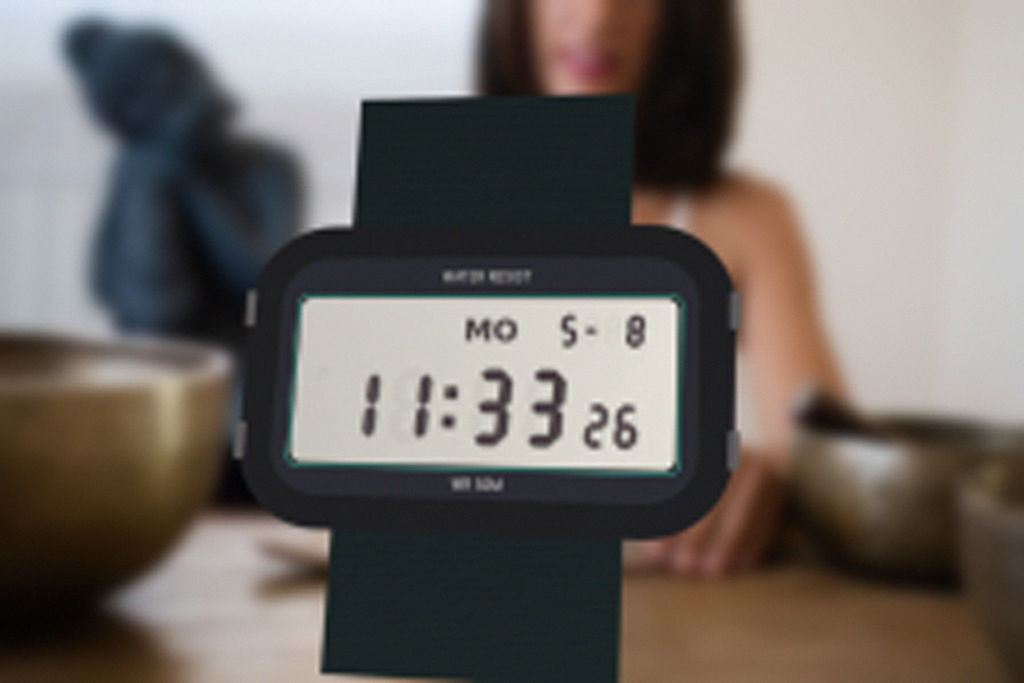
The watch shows **11:33:26**
